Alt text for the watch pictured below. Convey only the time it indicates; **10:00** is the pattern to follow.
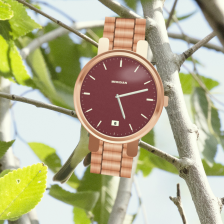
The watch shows **5:12**
